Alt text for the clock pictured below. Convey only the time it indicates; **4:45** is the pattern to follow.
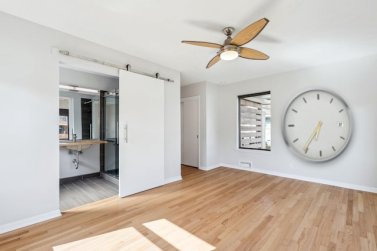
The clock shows **6:36**
